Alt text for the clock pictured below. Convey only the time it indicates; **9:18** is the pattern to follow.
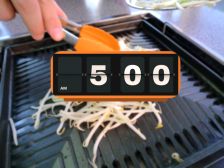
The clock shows **5:00**
